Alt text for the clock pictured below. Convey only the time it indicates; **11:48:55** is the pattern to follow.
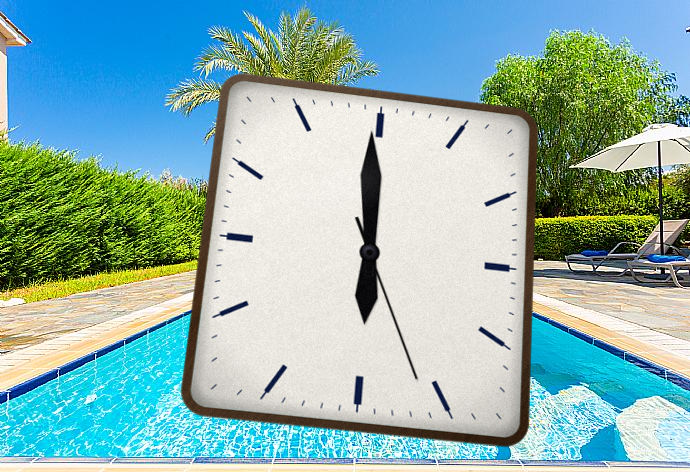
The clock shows **5:59:26**
